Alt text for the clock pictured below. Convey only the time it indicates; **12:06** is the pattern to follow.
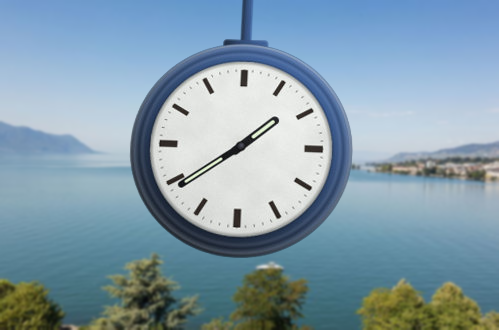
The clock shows **1:39**
